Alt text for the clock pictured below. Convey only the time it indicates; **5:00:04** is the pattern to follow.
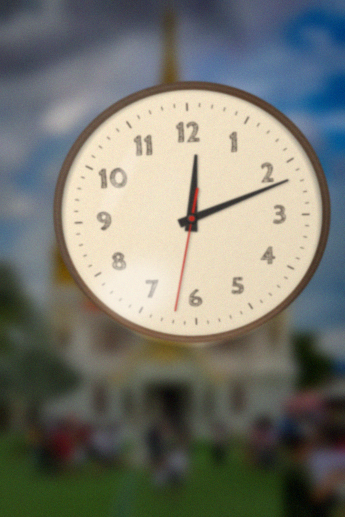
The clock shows **12:11:32**
